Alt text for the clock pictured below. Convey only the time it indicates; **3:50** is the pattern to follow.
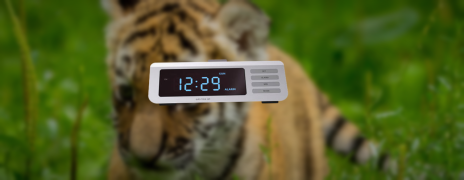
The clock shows **12:29**
